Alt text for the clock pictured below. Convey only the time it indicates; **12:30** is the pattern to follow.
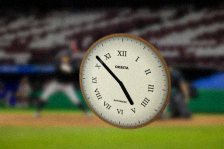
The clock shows **4:52**
